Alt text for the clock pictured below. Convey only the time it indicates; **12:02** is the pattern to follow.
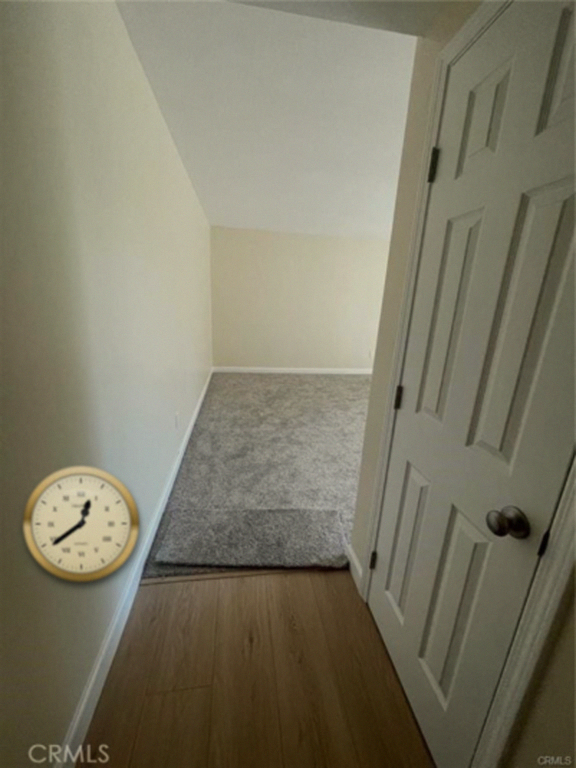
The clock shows **12:39**
